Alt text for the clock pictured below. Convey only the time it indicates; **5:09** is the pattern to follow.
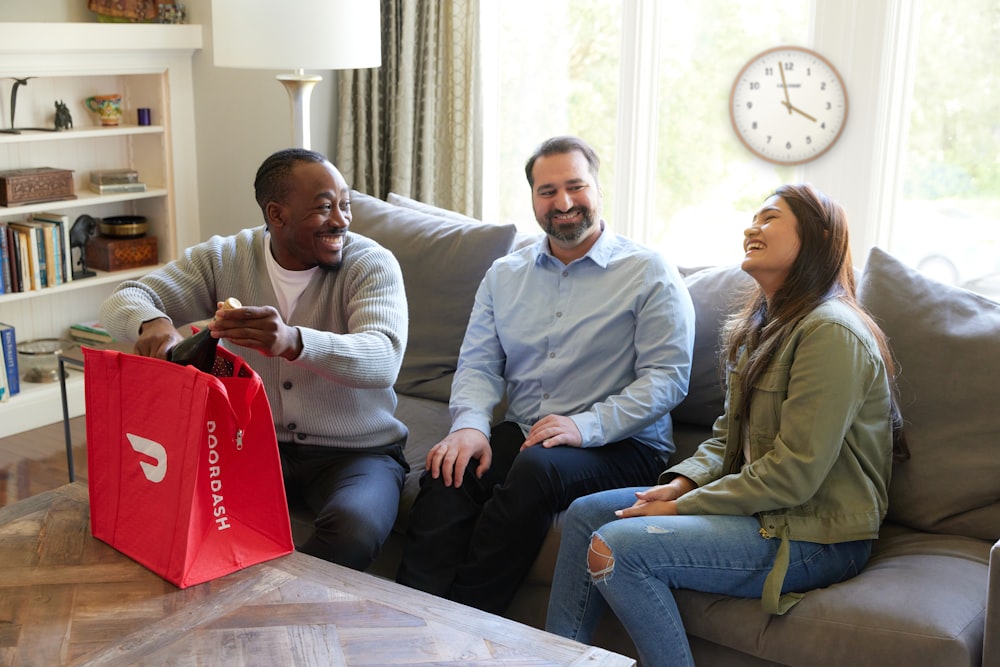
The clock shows **3:58**
